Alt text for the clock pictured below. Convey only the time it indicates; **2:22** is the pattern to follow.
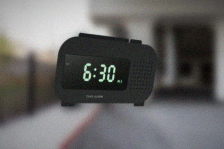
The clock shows **6:30**
